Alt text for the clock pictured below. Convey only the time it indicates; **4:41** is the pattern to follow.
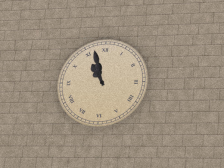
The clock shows **10:57**
